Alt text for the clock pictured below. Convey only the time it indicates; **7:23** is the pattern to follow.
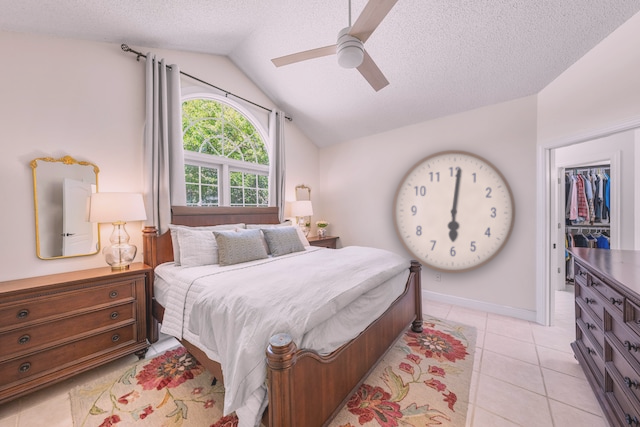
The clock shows **6:01**
